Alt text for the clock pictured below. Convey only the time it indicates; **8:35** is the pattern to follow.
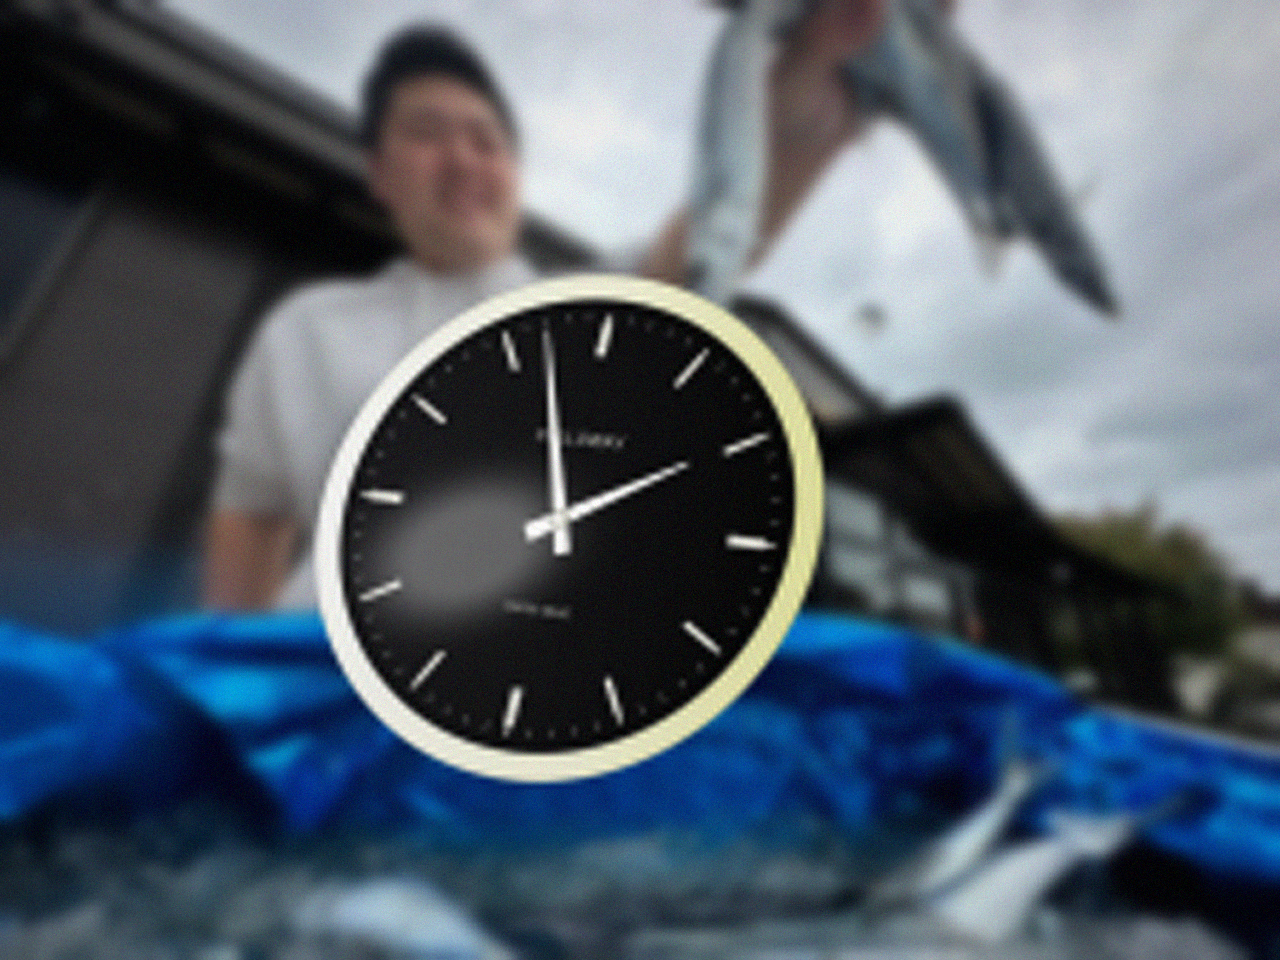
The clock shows **1:57**
